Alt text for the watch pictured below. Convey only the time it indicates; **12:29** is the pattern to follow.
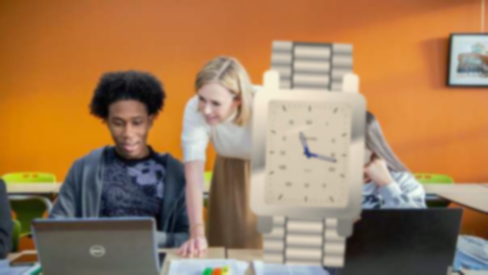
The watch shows **11:17**
